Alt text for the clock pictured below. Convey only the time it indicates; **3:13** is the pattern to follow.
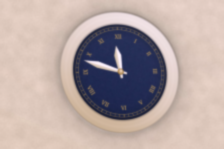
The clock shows **11:48**
